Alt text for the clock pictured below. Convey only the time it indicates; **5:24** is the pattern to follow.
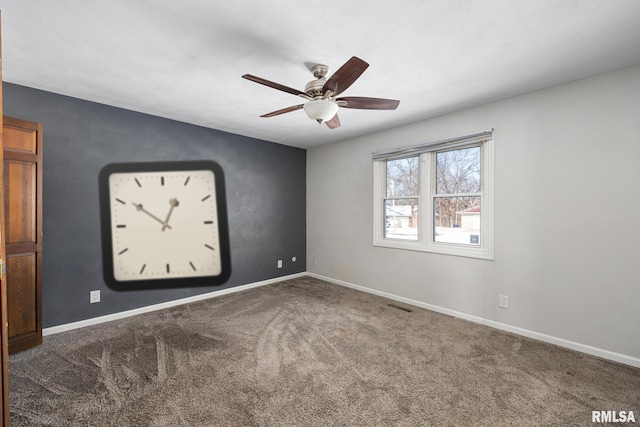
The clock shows **12:51**
